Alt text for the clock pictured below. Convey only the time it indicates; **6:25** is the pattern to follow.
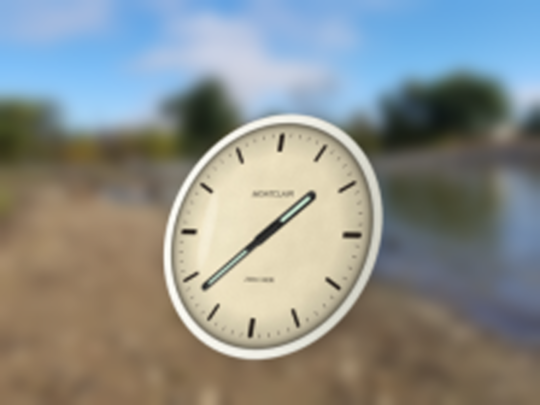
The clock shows **1:38**
